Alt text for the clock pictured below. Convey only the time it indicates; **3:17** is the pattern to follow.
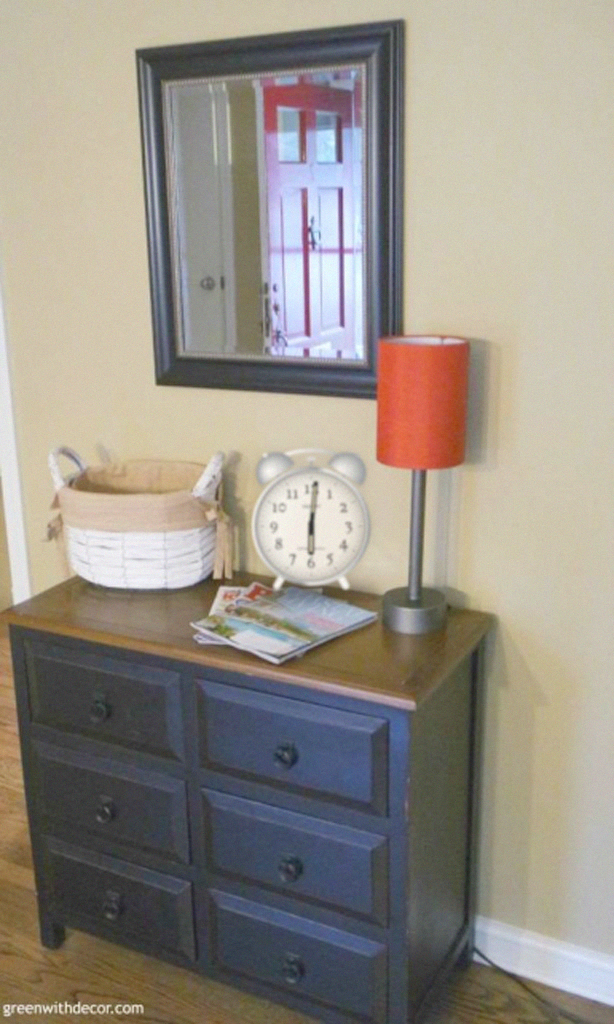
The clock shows **6:01**
